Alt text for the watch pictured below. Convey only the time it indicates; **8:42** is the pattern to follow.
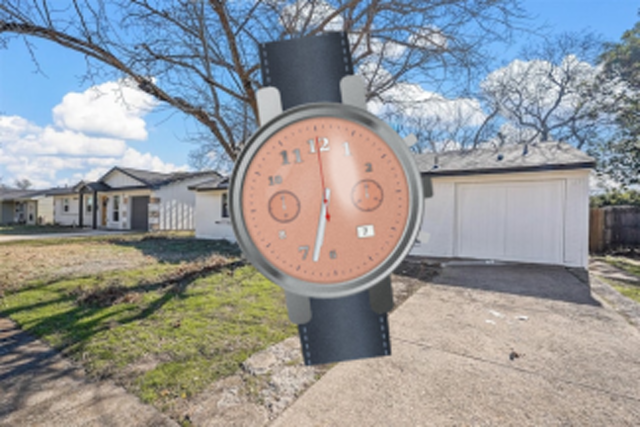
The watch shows **6:33**
